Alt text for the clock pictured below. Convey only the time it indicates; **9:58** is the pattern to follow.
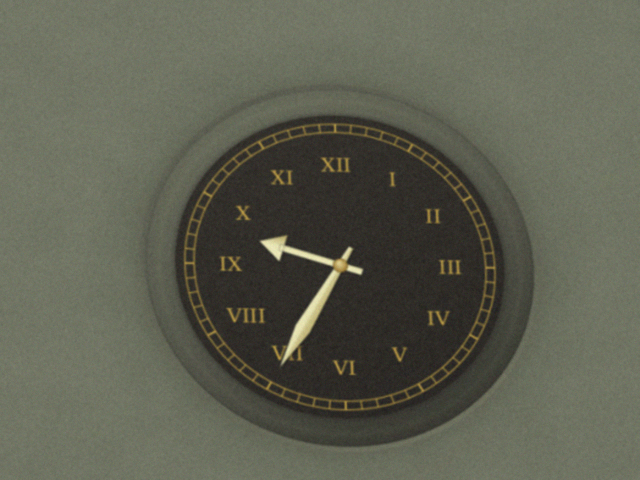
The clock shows **9:35**
